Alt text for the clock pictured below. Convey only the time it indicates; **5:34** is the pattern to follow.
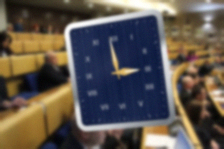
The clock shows **2:59**
